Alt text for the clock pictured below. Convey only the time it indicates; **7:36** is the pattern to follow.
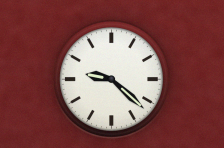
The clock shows **9:22**
